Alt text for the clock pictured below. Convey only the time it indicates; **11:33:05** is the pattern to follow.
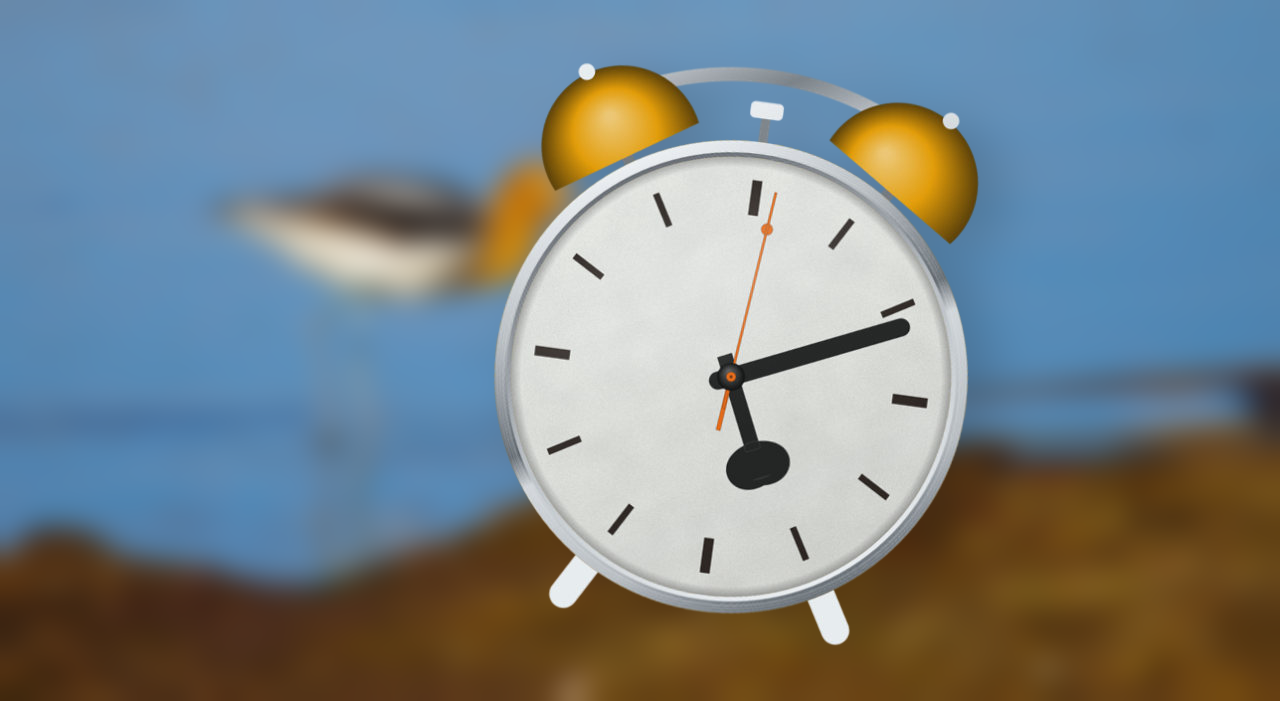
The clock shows **5:11:01**
